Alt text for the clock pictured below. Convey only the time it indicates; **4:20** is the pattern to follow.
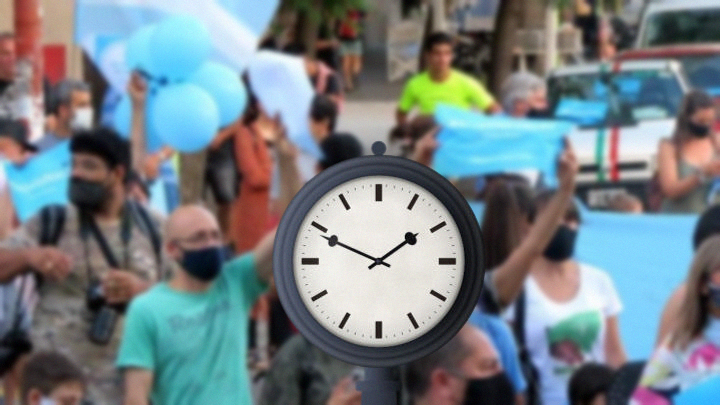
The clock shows **1:49**
